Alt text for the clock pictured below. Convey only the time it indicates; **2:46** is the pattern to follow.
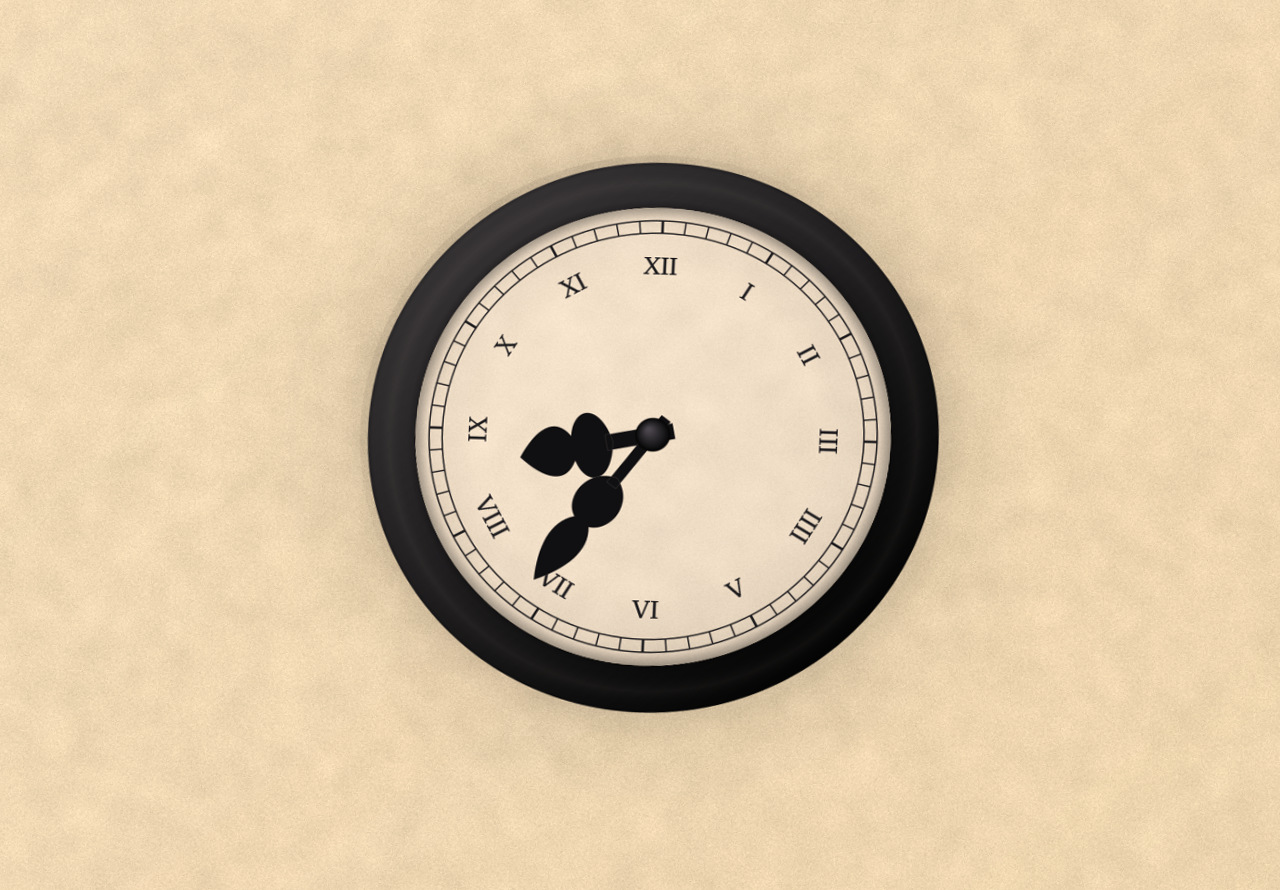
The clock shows **8:36**
